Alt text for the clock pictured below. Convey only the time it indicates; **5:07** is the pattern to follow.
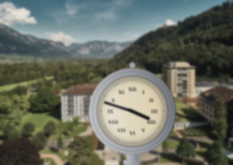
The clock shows **3:48**
